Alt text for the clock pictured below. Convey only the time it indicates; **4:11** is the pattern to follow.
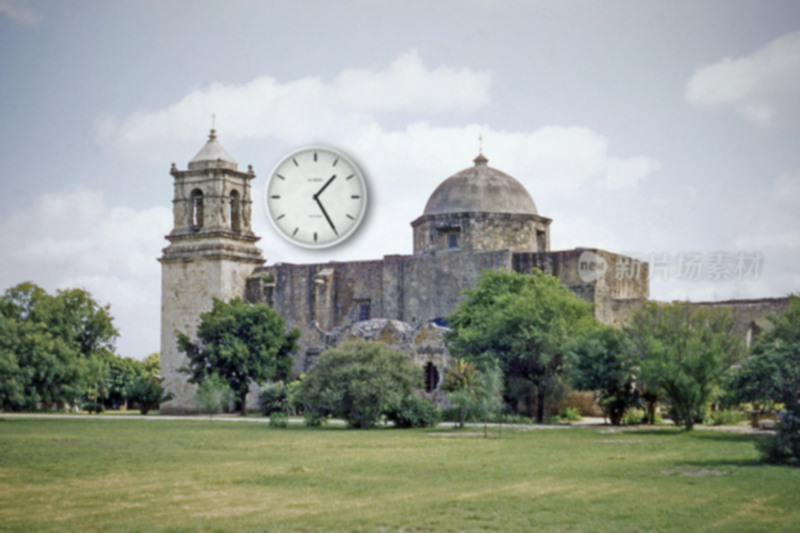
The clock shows **1:25**
